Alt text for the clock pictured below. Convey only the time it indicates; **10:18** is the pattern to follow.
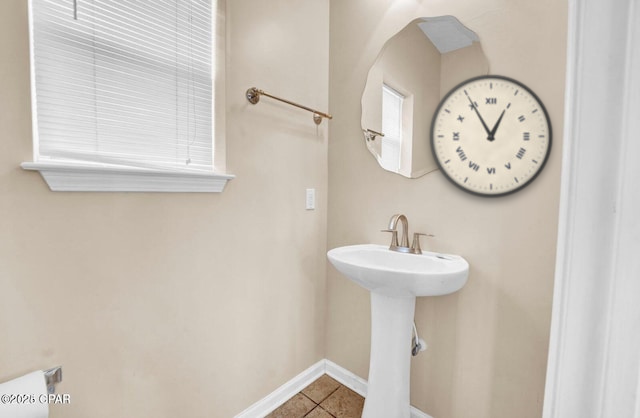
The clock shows **12:55**
